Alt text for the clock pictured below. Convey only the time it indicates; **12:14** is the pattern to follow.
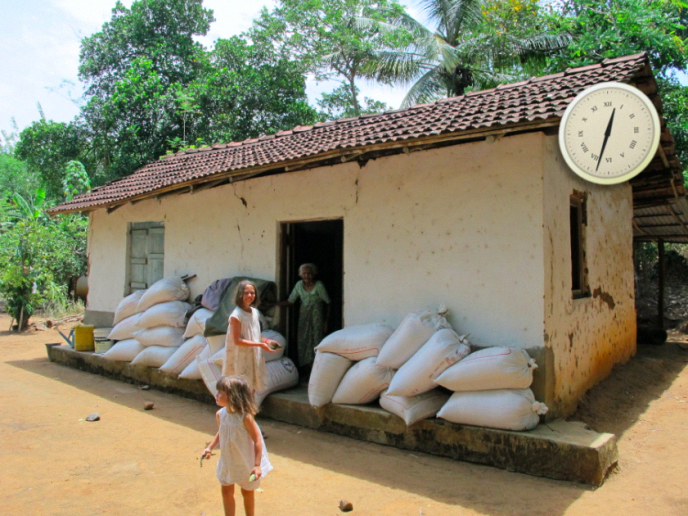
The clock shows **12:33**
